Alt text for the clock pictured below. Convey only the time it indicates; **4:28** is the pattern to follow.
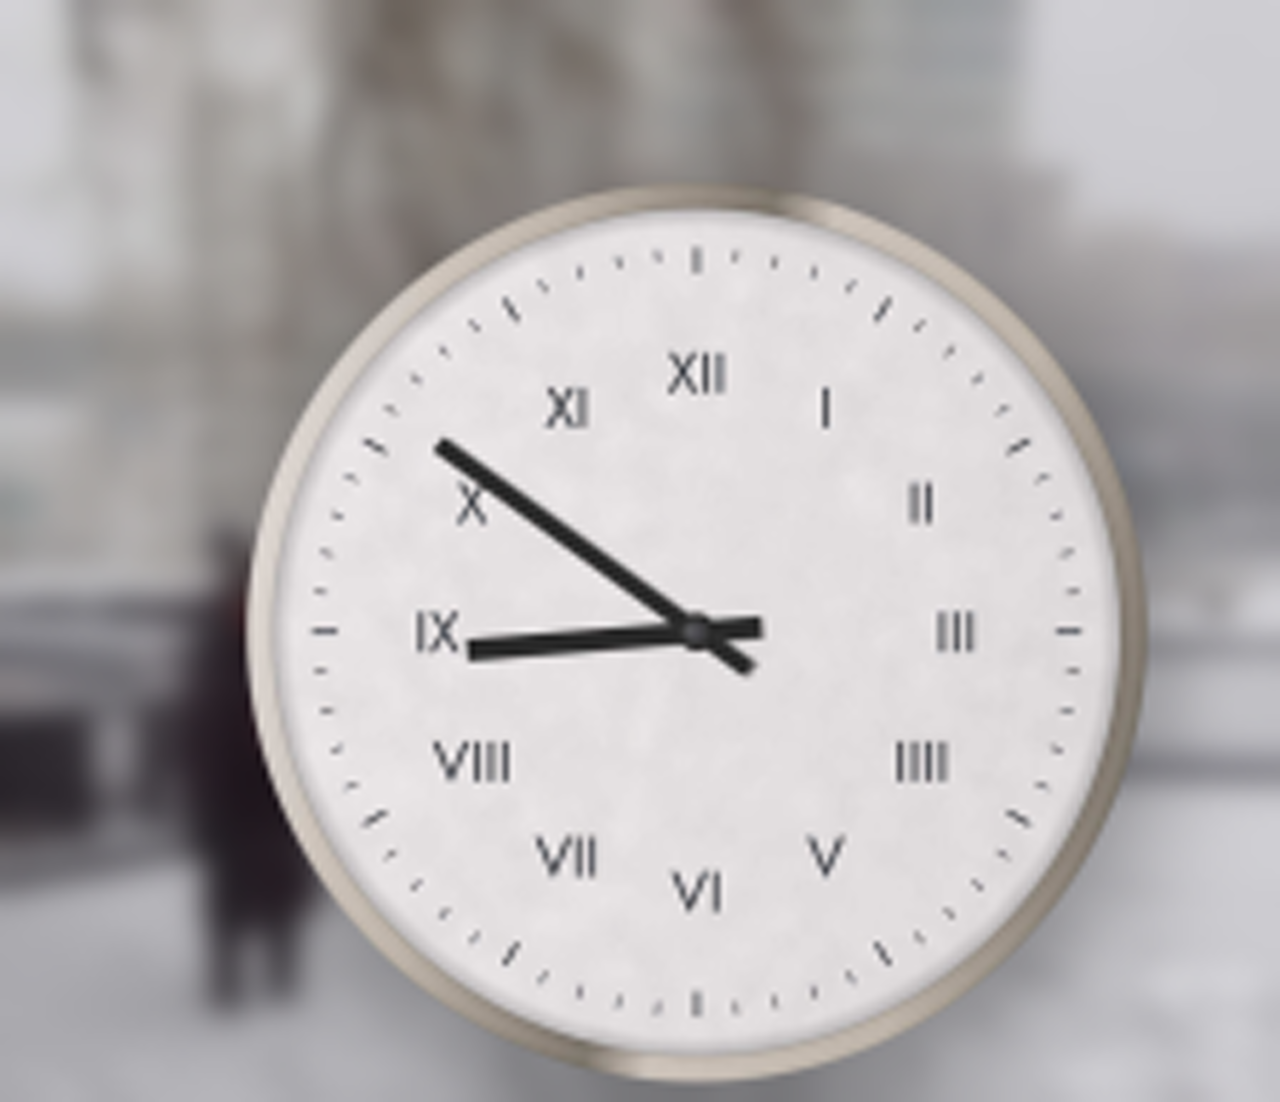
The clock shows **8:51**
